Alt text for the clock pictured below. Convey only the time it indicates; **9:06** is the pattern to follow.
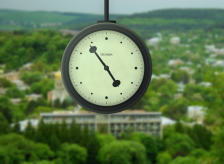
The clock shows **4:54**
